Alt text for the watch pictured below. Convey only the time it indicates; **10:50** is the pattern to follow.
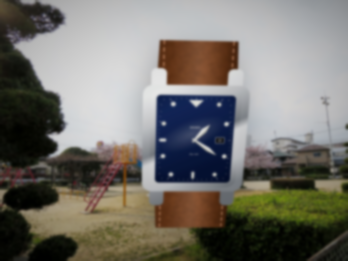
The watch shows **1:21**
